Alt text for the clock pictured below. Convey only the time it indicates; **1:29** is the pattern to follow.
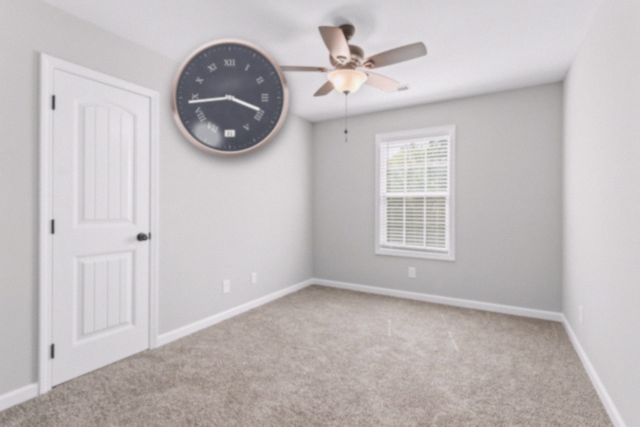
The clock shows **3:44**
